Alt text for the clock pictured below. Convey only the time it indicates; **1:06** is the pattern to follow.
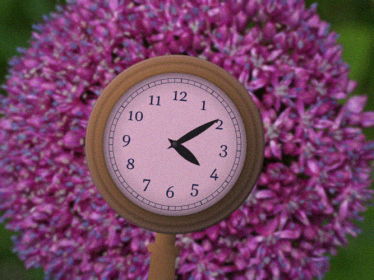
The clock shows **4:09**
